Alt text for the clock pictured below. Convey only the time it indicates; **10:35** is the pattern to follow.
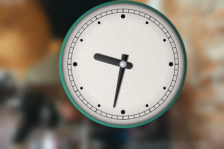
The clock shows **9:32**
